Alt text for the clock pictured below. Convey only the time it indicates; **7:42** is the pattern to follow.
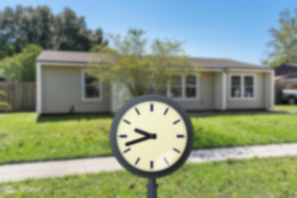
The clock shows **9:42**
